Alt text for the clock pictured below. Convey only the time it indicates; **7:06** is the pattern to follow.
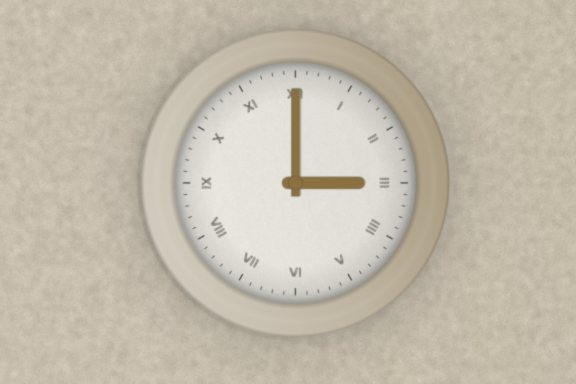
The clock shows **3:00**
